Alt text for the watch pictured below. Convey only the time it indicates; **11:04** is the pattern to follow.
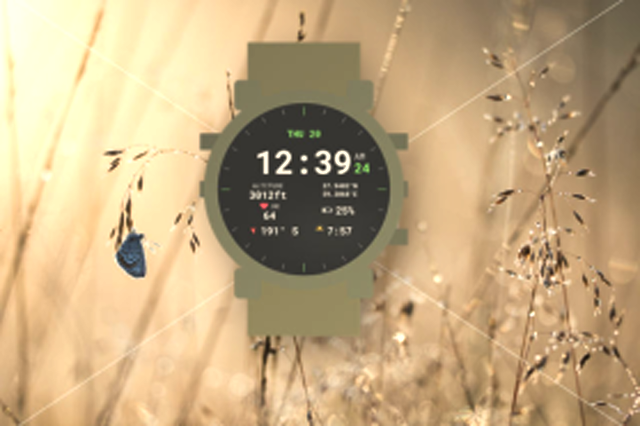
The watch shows **12:39**
